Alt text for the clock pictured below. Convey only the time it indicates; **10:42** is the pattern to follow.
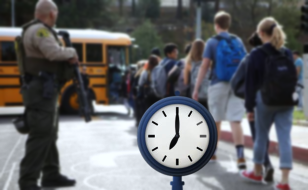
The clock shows **7:00**
